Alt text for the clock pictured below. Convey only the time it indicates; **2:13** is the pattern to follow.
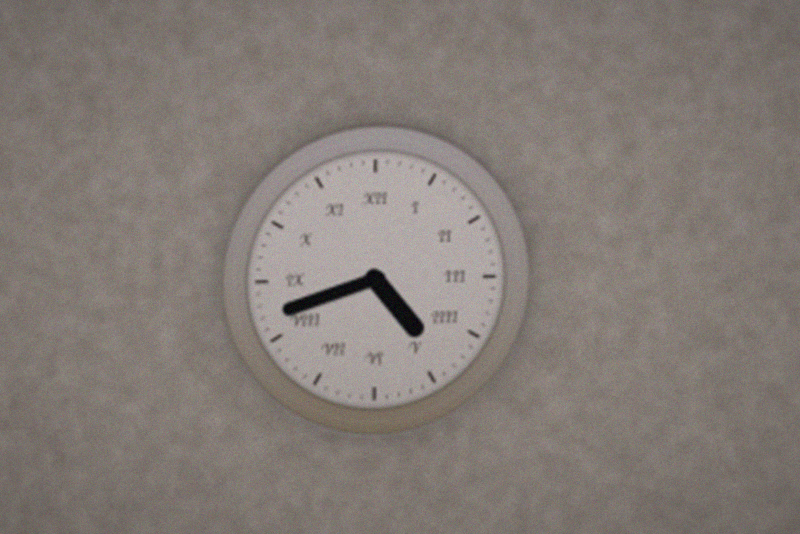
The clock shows **4:42**
